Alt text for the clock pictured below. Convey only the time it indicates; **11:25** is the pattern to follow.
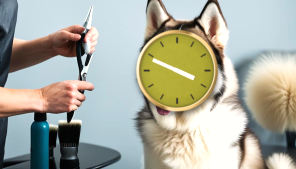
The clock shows **3:49**
